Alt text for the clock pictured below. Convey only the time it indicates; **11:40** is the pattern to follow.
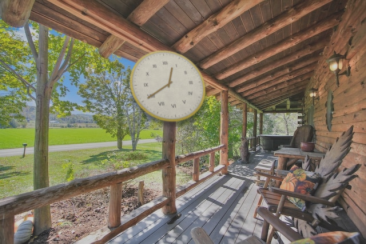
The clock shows **12:40**
